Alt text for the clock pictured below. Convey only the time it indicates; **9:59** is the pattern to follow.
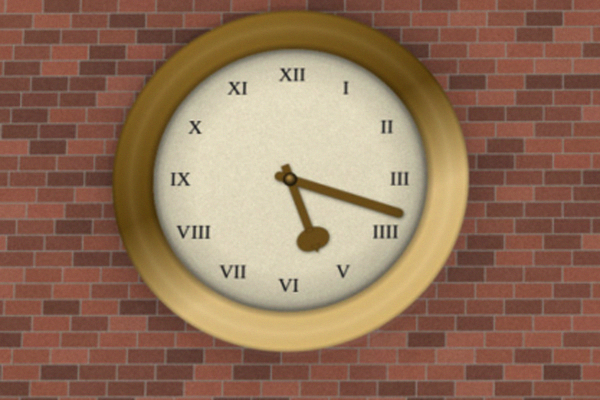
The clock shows **5:18**
